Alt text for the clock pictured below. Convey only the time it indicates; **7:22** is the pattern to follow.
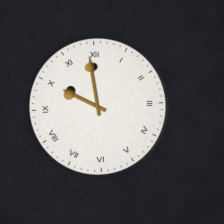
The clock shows **9:59**
